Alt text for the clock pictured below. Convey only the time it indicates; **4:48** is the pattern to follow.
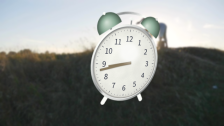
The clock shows **8:43**
